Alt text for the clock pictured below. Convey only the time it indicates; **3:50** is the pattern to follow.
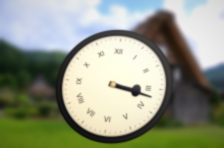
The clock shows **3:17**
